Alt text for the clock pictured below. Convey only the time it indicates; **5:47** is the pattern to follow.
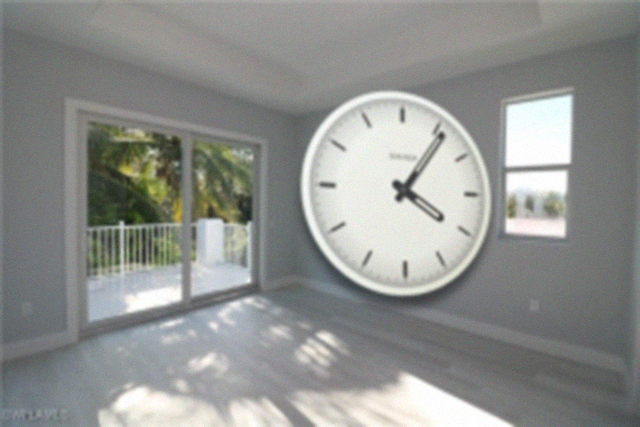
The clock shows **4:06**
